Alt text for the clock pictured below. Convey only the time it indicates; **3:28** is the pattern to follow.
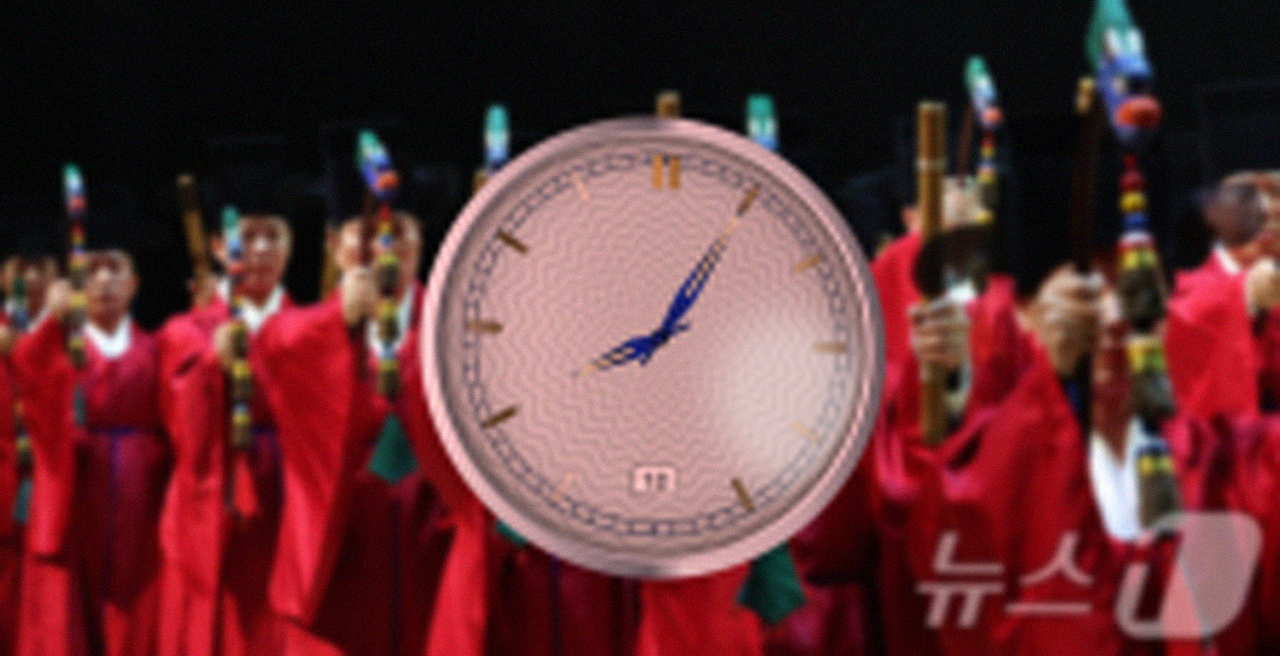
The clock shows **8:05**
